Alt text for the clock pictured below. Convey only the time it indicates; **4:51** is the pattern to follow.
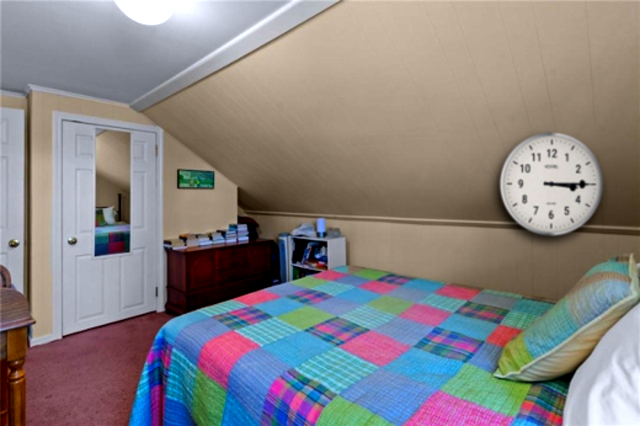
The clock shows **3:15**
